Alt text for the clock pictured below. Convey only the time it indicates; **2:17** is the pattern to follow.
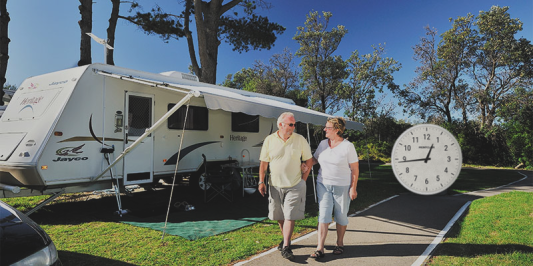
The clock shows **12:44**
